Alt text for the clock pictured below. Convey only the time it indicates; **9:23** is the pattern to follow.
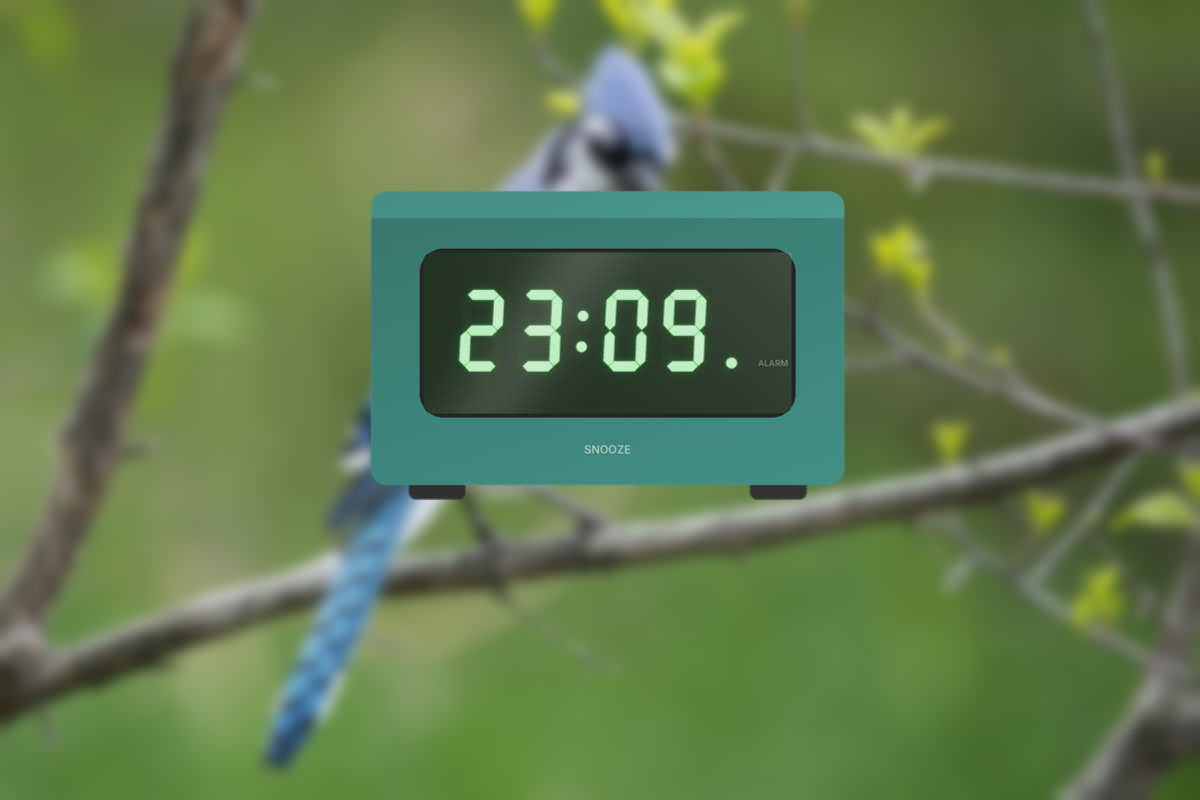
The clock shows **23:09**
